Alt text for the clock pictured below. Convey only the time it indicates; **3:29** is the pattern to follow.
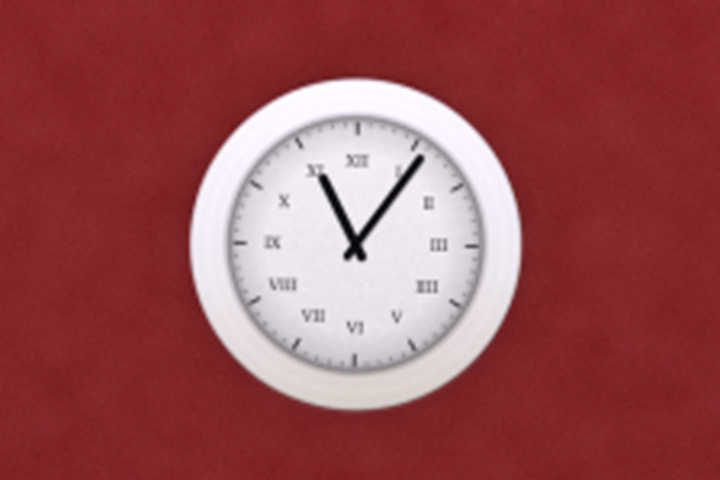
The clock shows **11:06**
